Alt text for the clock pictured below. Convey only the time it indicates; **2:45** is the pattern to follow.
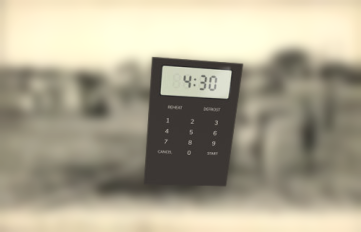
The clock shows **4:30**
